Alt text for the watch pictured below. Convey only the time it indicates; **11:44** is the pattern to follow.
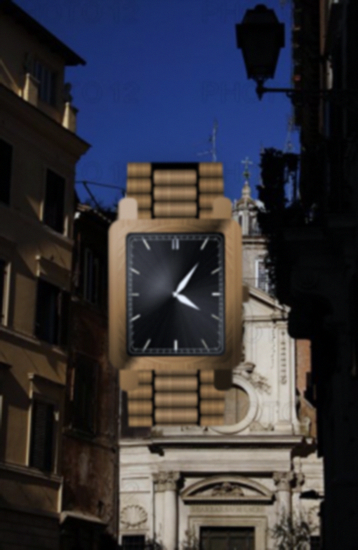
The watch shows **4:06**
